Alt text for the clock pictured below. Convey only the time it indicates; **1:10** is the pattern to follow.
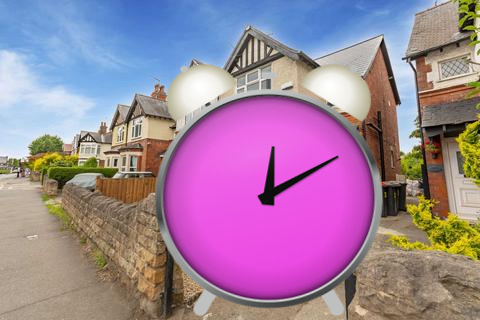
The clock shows **12:10**
